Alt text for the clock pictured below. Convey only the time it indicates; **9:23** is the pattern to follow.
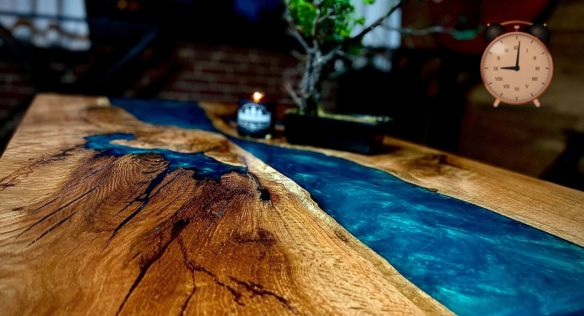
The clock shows **9:01**
